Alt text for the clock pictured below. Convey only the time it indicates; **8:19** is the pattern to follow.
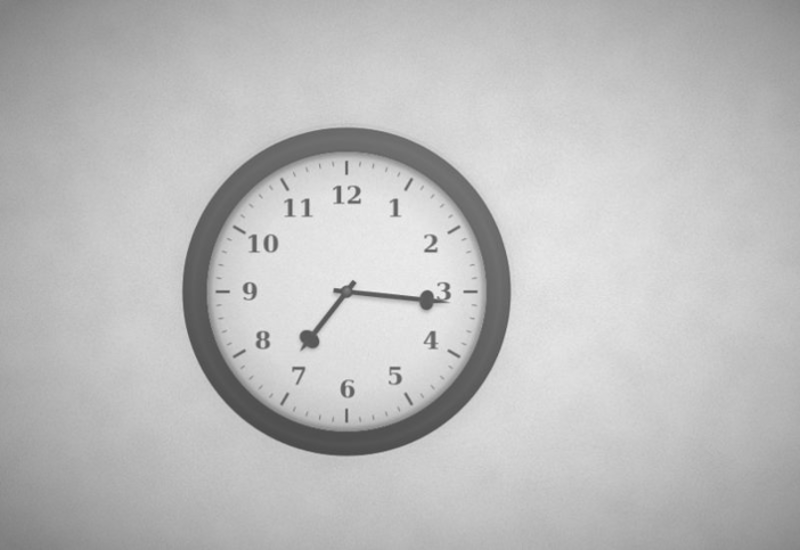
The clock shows **7:16**
